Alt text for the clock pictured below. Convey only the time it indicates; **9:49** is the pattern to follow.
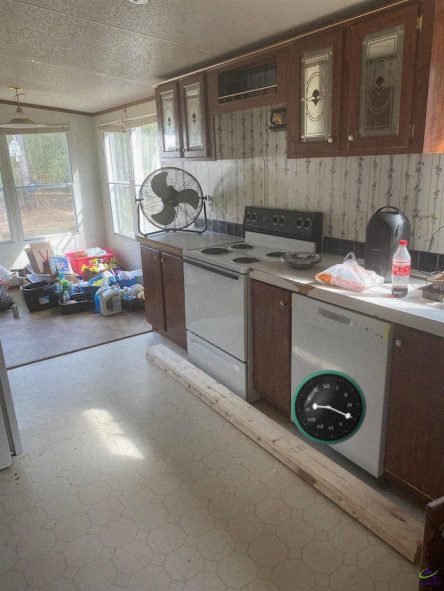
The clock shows **9:20**
